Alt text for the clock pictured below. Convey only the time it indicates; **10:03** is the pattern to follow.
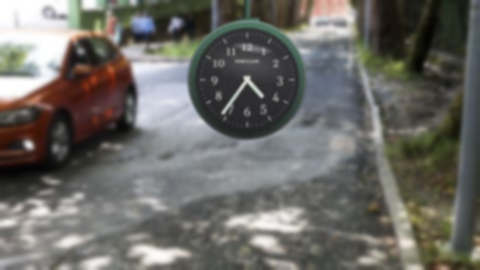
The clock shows **4:36**
